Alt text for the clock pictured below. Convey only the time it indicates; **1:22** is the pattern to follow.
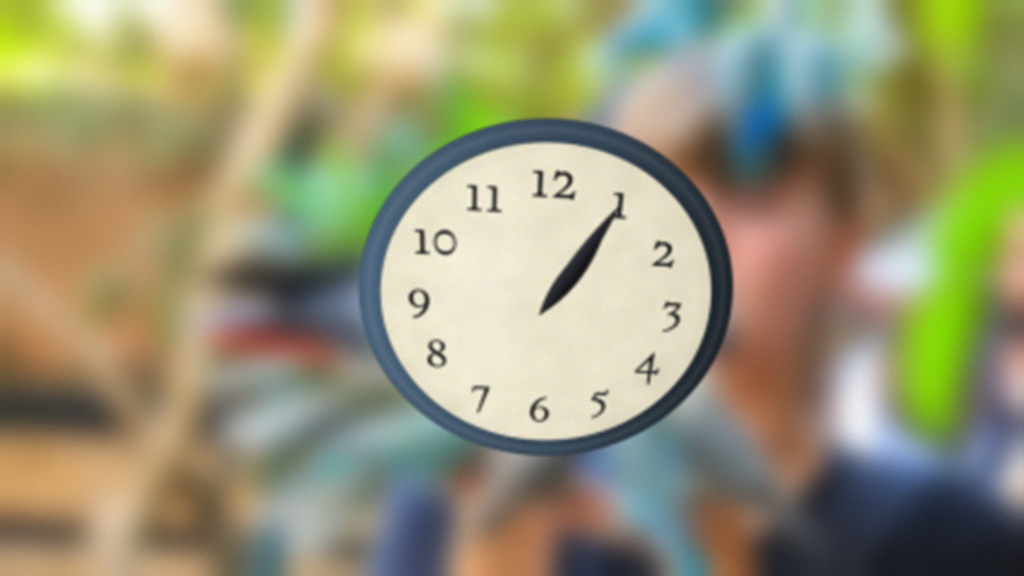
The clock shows **1:05**
